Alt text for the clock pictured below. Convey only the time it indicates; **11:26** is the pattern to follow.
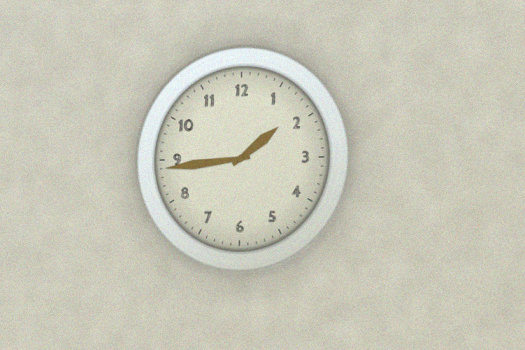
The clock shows **1:44**
